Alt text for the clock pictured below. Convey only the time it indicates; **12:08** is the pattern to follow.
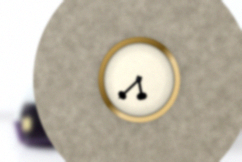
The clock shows **5:38**
